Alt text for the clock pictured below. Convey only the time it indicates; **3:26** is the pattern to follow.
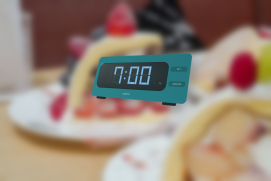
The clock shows **7:00**
